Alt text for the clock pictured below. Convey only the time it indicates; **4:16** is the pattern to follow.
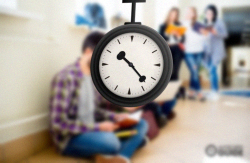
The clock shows **10:23**
